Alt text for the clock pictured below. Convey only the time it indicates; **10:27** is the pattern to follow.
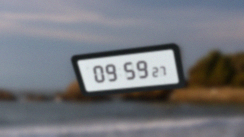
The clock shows **9:59**
